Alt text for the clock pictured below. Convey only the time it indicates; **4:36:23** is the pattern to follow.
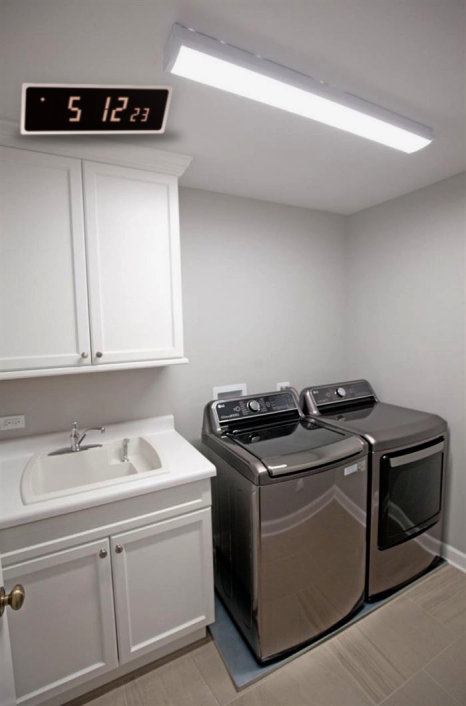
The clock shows **5:12:23**
